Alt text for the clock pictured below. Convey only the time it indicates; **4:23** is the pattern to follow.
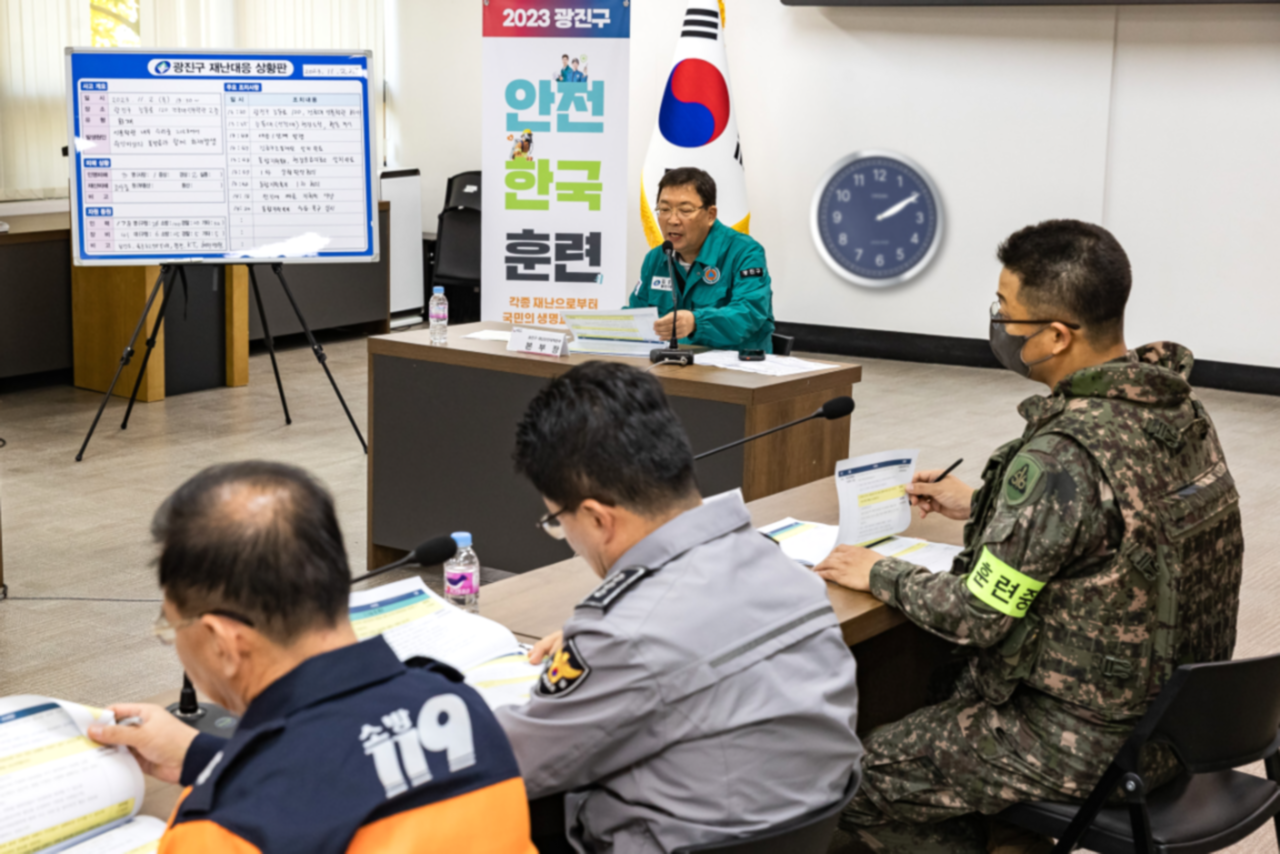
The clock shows **2:10**
